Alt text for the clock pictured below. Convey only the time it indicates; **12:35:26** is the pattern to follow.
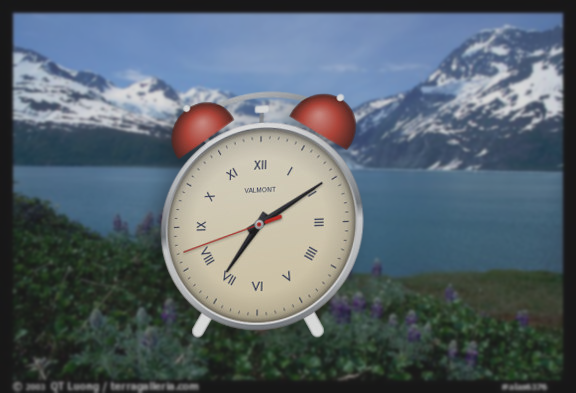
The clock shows **7:09:42**
